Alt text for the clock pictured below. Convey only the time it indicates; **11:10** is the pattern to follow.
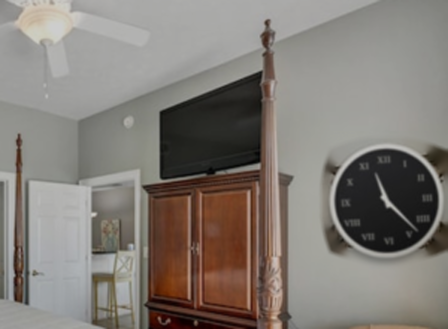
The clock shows **11:23**
